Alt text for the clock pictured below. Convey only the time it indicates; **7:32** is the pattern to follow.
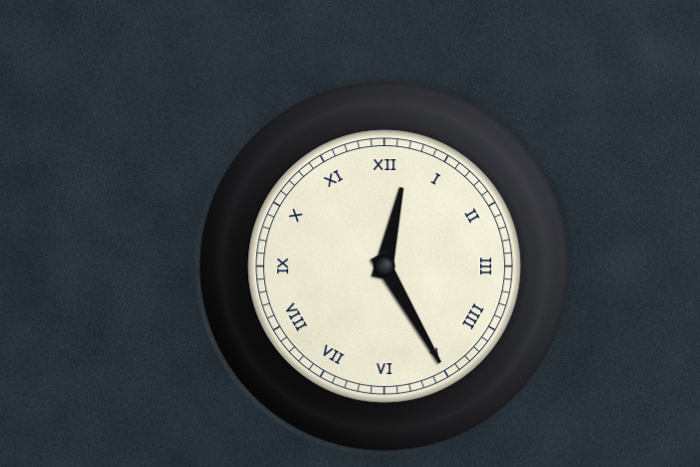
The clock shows **12:25**
